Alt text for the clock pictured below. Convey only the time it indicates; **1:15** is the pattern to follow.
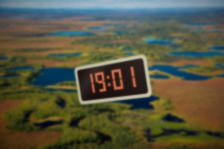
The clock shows **19:01**
